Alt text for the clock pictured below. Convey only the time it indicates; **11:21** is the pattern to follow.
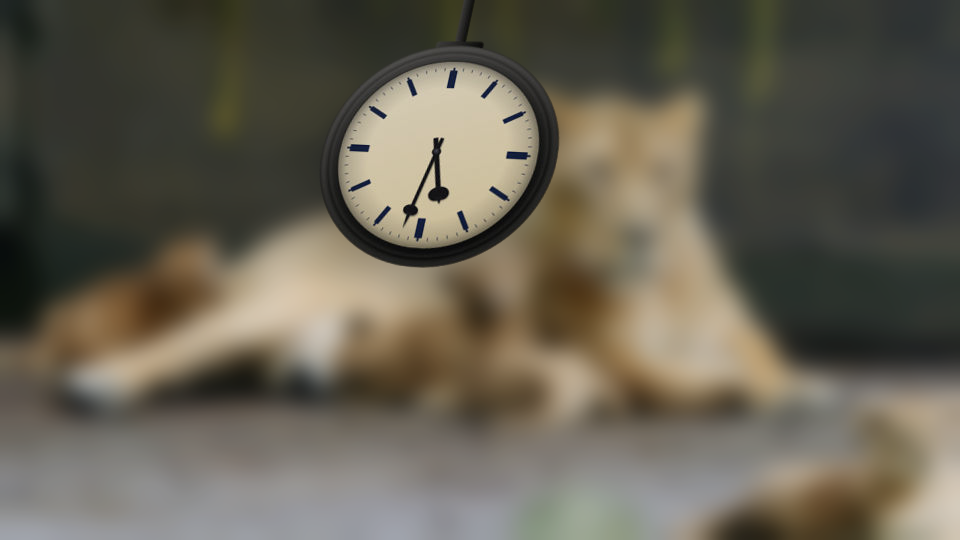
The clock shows **5:32**
